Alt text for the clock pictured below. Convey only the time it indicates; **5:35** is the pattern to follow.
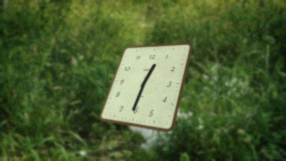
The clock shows **12:31**
